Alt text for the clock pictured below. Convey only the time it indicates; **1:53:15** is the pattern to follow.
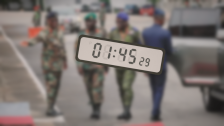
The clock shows **1:45:29**
